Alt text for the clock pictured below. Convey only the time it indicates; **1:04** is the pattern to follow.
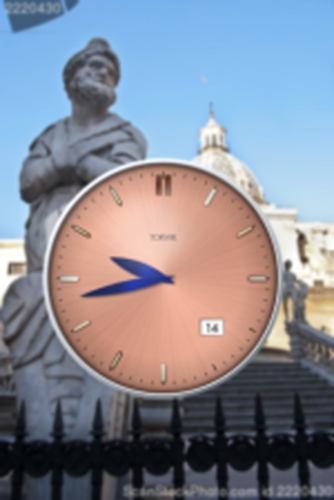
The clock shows **9:43**
